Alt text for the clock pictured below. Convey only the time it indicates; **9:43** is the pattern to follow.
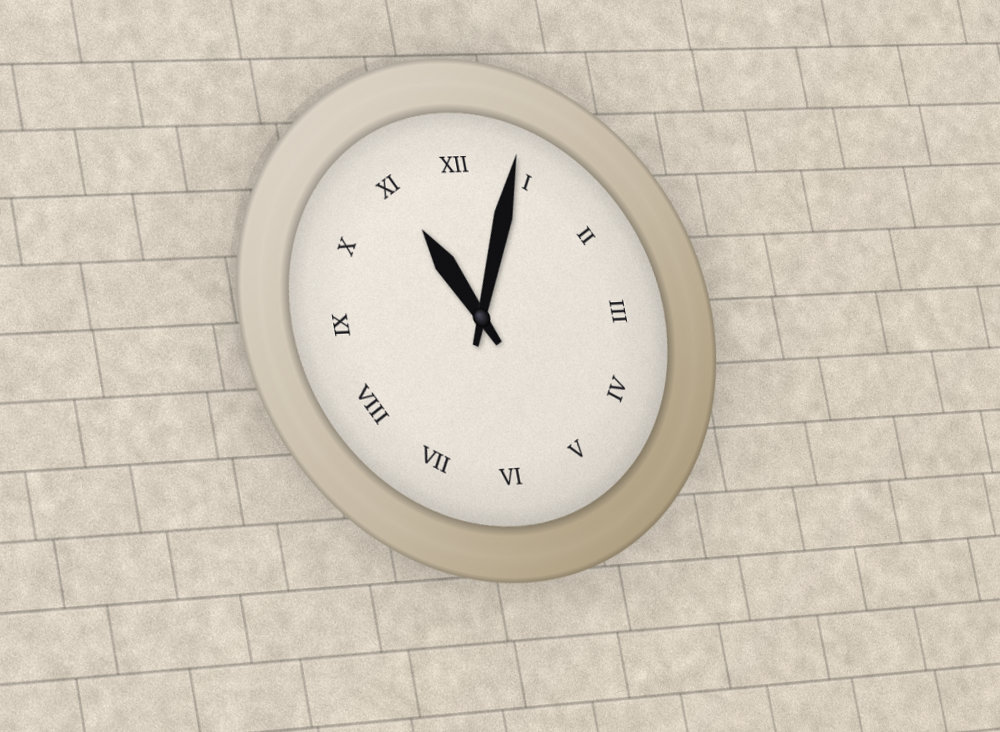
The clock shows **11:04**
